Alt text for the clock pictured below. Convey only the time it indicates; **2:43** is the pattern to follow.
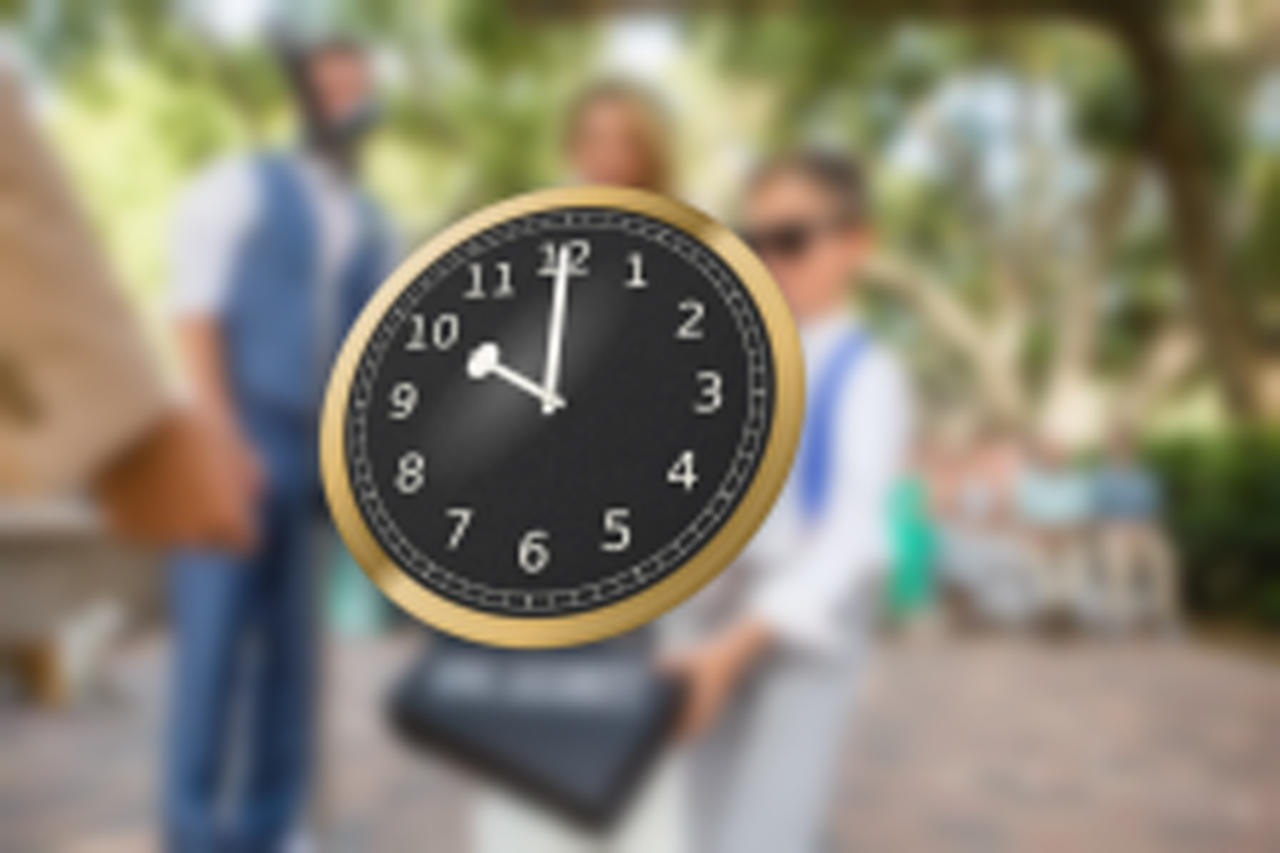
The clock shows **10:00**
